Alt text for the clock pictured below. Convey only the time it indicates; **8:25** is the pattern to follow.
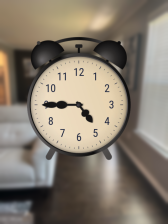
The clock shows **4:45**
